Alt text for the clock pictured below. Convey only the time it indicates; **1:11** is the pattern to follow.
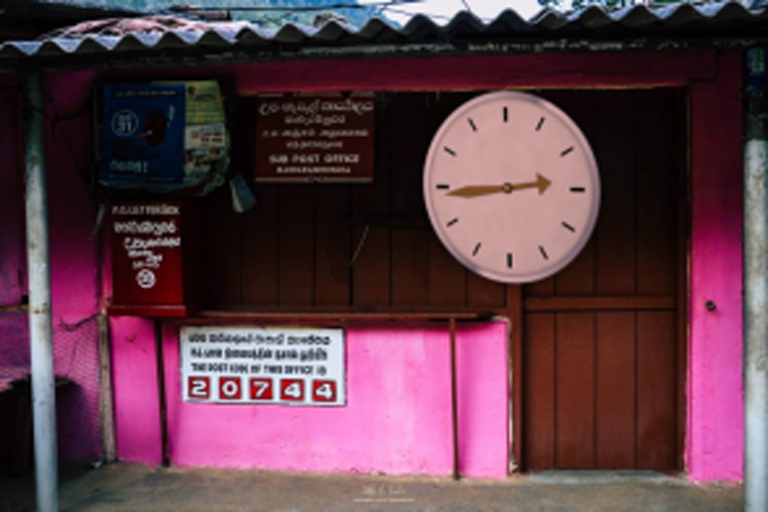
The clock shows **2:44**
